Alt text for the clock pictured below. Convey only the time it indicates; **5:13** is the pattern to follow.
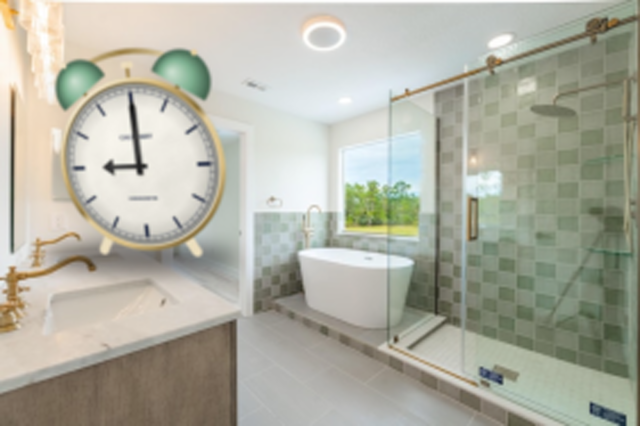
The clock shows **9:00**
